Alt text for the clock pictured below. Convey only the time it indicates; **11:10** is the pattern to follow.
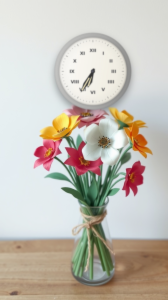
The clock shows **6:35**
